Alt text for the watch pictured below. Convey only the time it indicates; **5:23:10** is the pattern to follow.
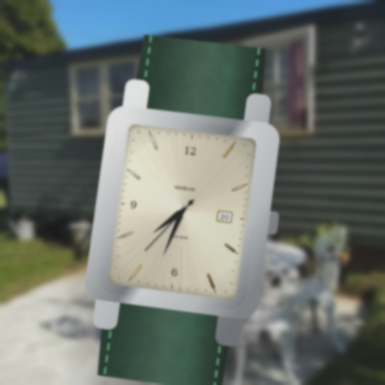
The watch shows **7:32:36**
